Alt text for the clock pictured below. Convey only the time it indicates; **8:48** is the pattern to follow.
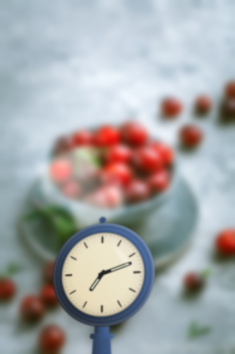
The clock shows **7:12**
